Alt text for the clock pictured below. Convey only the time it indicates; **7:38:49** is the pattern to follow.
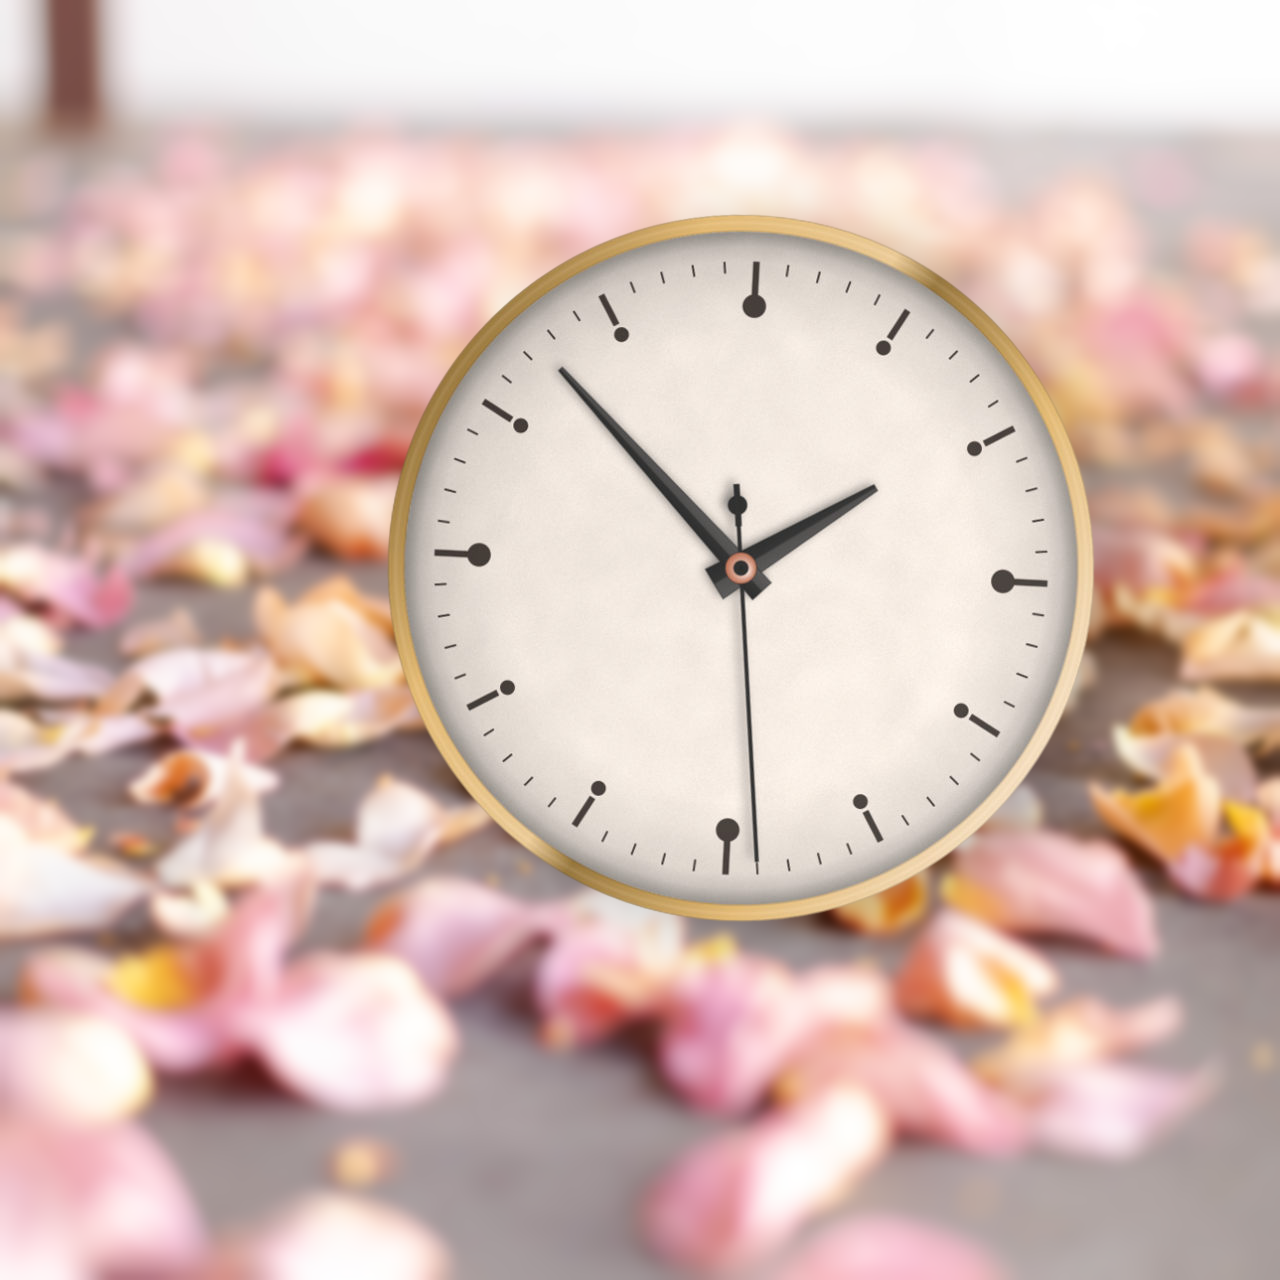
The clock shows **1:52:29**
